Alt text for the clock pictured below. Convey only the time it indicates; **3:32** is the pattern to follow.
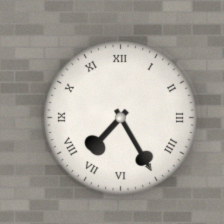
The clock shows **7:25**
